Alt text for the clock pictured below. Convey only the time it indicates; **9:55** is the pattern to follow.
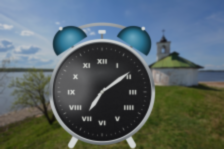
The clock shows **7:09**
